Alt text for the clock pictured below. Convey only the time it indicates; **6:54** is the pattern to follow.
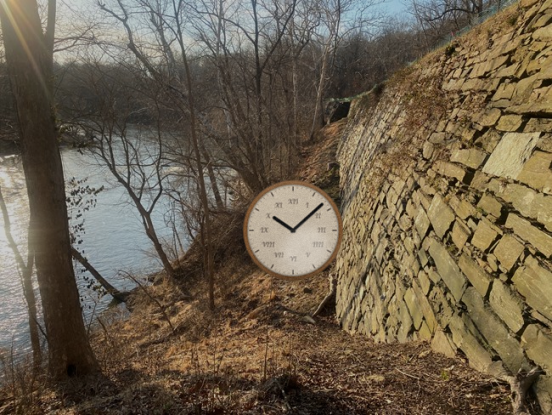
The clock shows **10:08**
